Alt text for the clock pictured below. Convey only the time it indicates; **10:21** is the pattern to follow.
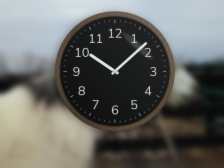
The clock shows **10:08**
